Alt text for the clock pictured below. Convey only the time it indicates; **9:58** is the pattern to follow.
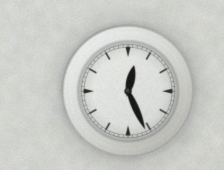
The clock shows **12:26**
